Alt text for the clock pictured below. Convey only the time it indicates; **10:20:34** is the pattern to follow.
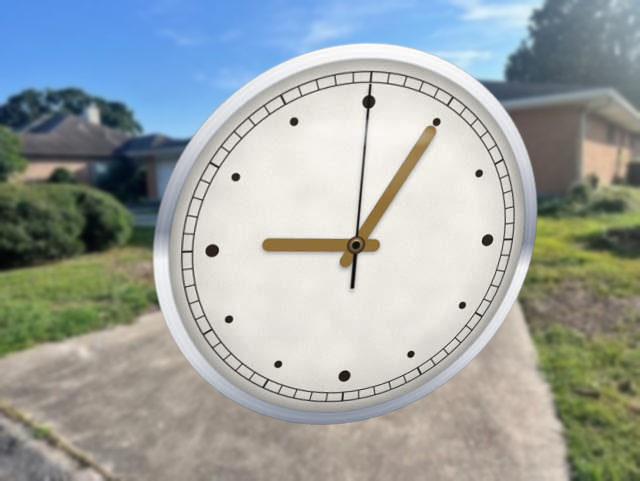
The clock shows **9:05:00**
